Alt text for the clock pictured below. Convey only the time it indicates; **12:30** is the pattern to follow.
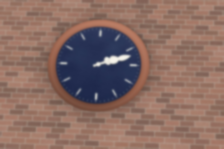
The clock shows **2:12**
